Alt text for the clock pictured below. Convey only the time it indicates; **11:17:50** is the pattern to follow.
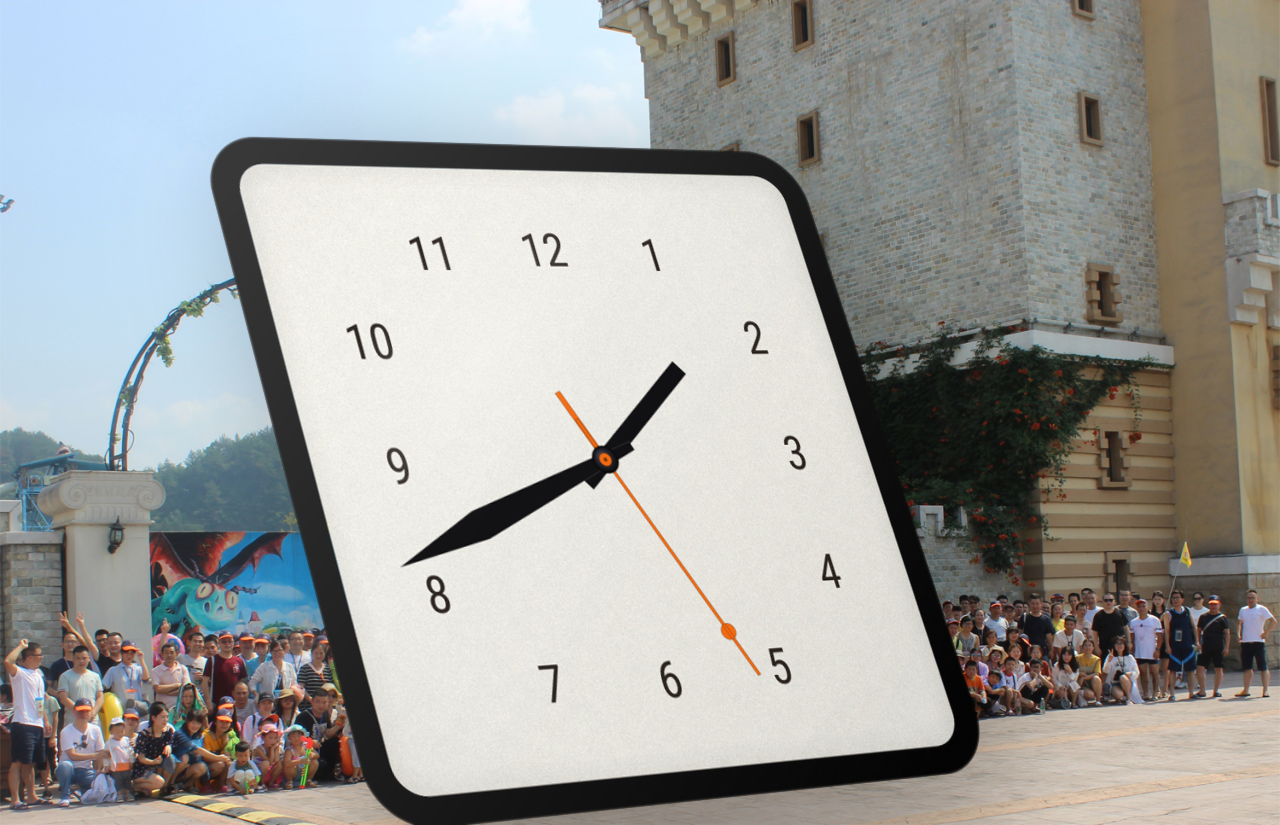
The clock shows **1:41:26**
